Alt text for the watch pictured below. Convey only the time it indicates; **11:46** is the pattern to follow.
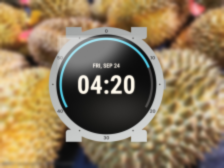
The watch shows **4:20**
